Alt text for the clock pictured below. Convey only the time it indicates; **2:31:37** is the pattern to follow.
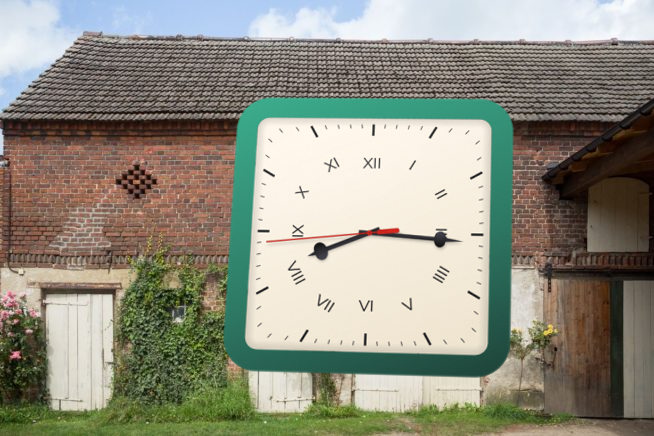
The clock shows **8:15:44**
